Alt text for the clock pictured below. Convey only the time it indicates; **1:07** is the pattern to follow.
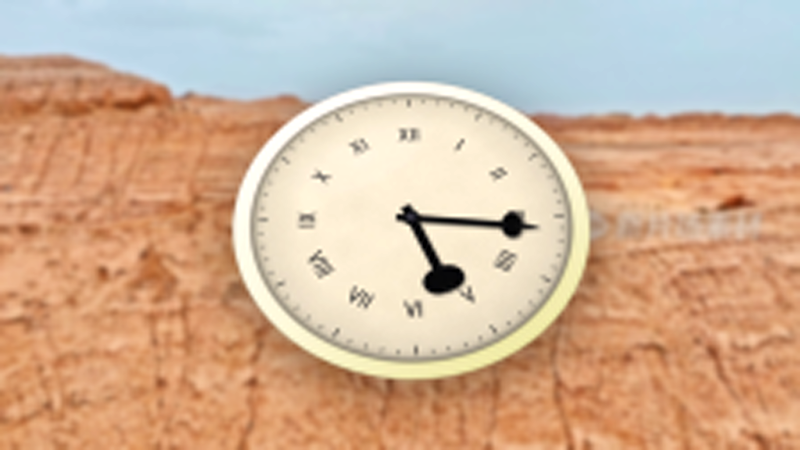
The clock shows **5:16**
